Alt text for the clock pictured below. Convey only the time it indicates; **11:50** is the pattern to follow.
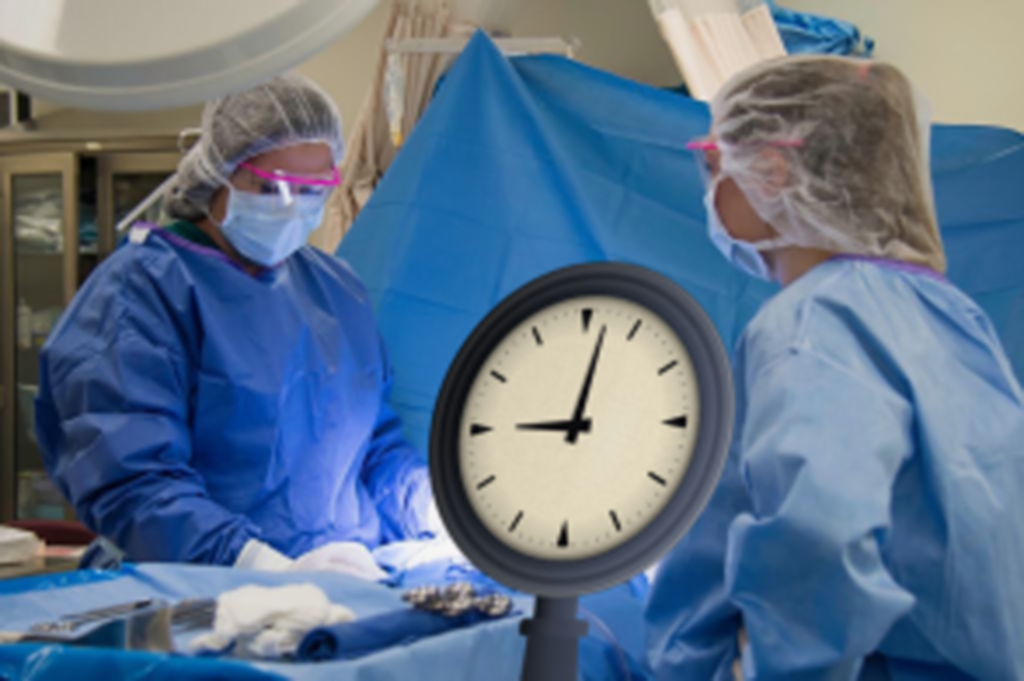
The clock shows **9:02**
